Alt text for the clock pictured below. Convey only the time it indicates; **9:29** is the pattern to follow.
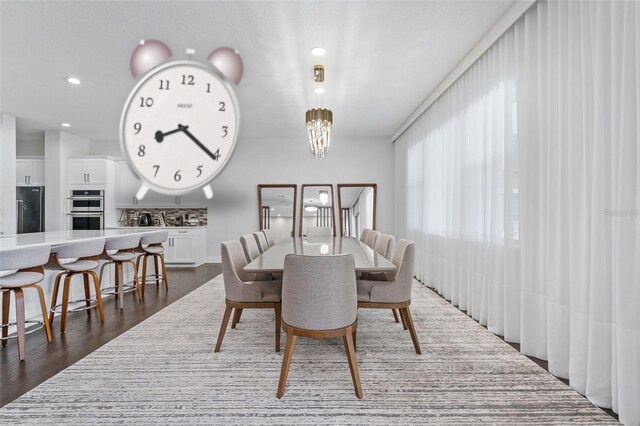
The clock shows **8:21**
